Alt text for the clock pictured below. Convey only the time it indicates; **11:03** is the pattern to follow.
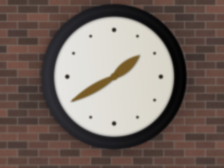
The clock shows **1:40**
